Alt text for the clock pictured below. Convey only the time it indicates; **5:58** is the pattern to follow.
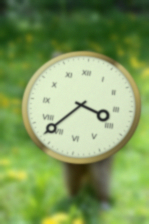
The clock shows **3:37**
